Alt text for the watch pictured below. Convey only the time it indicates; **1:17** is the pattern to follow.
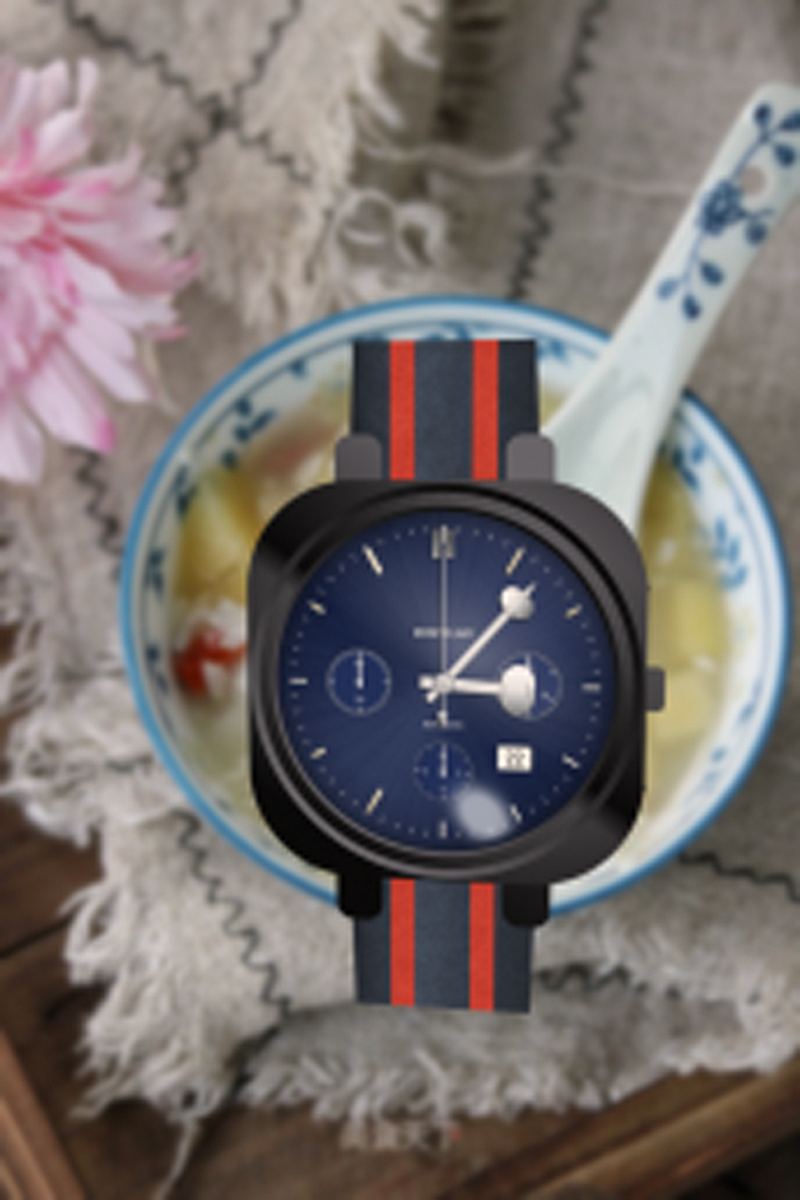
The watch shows **3:07**
